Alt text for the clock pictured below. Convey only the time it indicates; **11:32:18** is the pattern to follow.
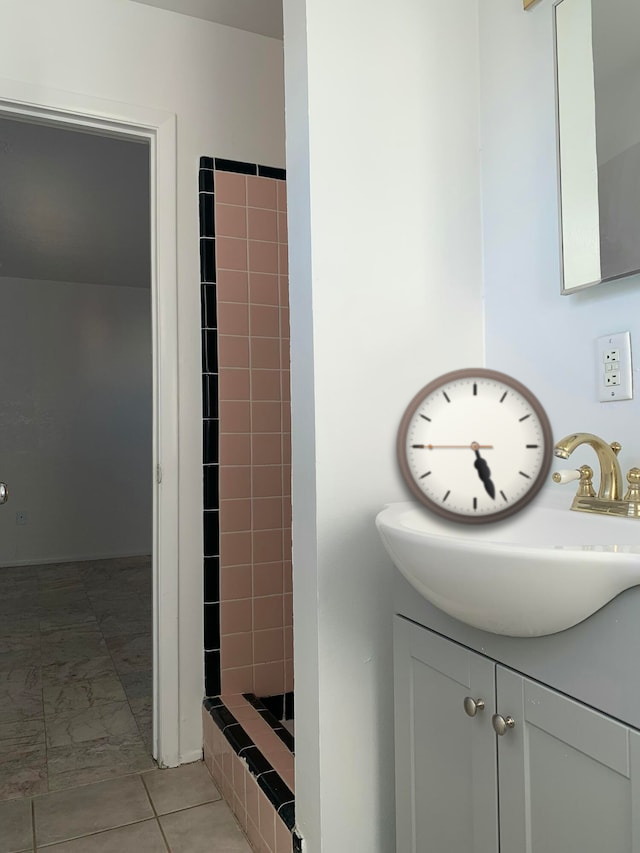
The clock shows **5:26:45**
